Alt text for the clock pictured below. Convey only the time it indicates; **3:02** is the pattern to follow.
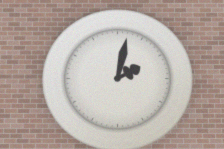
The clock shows **2:02**
